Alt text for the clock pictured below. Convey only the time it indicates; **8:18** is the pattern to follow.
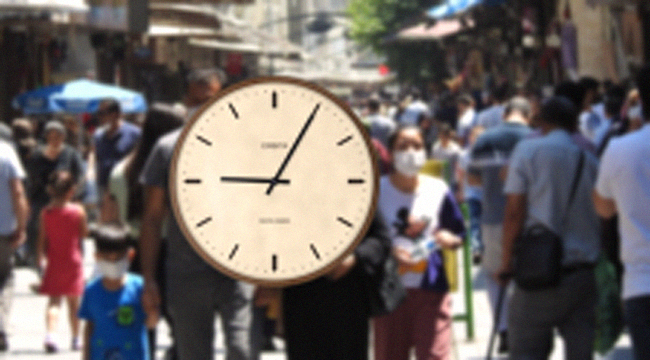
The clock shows **9:05**
